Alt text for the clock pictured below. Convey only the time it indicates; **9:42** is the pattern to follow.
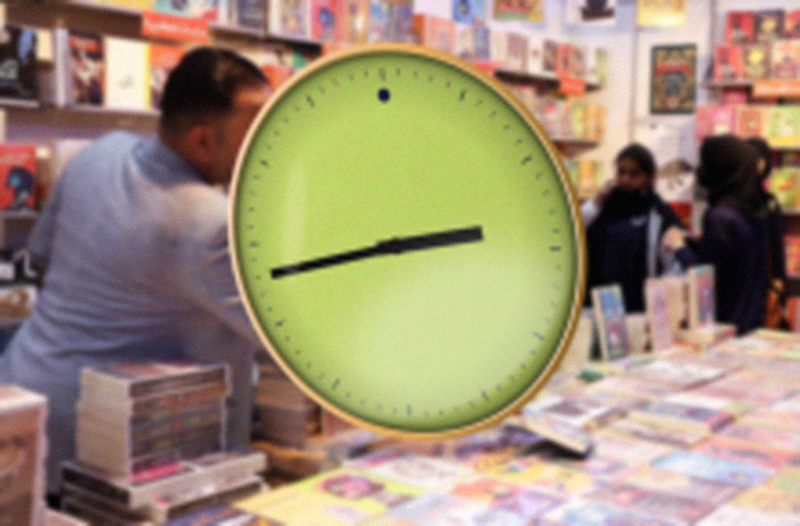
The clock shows **2:43**
